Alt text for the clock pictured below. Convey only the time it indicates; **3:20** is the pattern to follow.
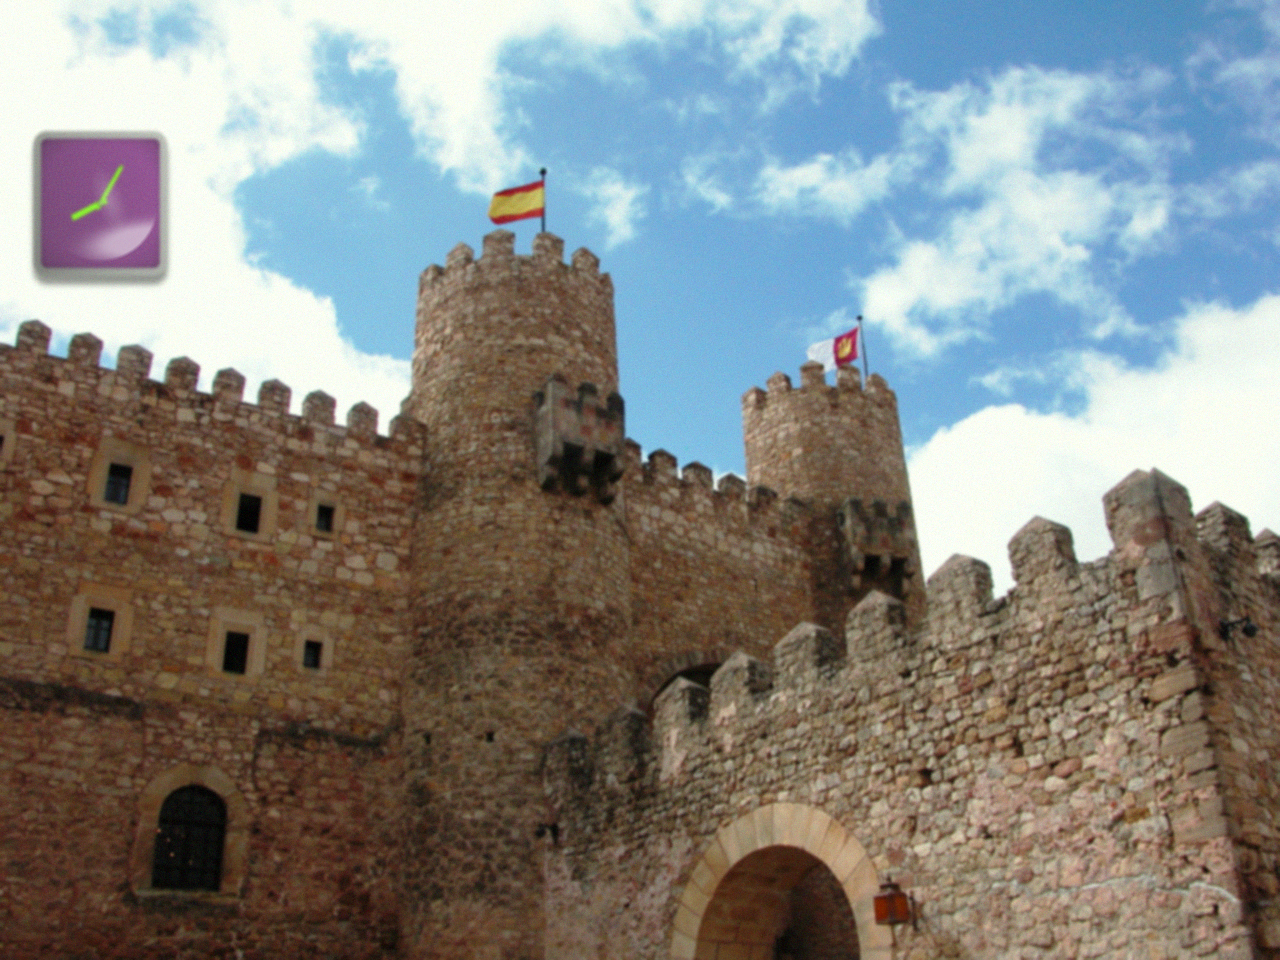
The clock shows **8:05**
